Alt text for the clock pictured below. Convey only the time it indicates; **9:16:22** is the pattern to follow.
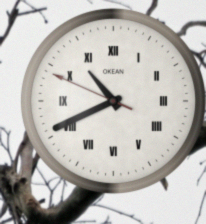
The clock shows **10:40:49**
